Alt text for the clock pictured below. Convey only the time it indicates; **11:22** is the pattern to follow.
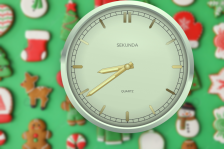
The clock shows **8:39**
